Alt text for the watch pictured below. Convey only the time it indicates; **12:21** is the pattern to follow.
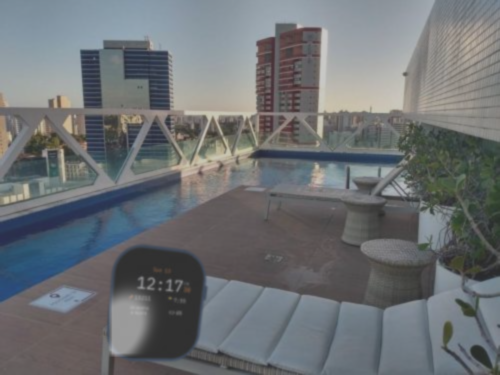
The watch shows **12:17**
